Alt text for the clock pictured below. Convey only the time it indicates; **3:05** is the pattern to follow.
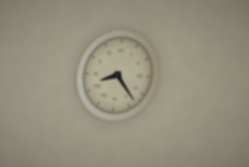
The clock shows **8:23**
